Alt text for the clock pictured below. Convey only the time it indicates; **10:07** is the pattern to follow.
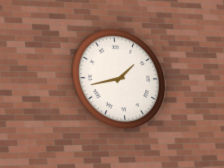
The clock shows **1:43**
